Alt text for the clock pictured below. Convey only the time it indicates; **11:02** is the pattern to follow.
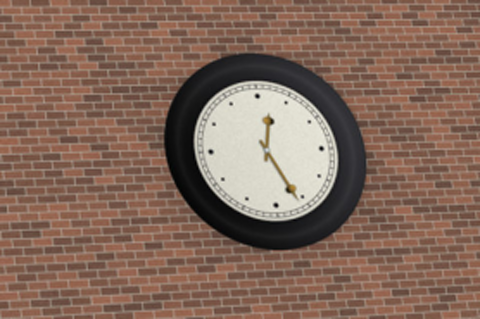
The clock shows **12:26**
